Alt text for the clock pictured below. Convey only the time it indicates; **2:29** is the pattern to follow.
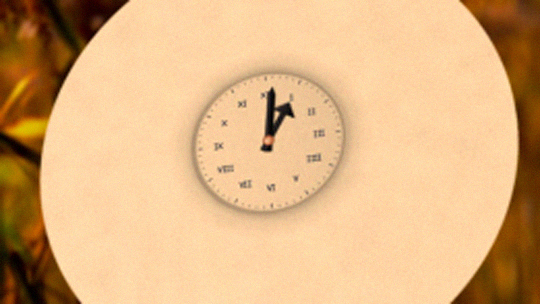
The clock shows **1:01**
